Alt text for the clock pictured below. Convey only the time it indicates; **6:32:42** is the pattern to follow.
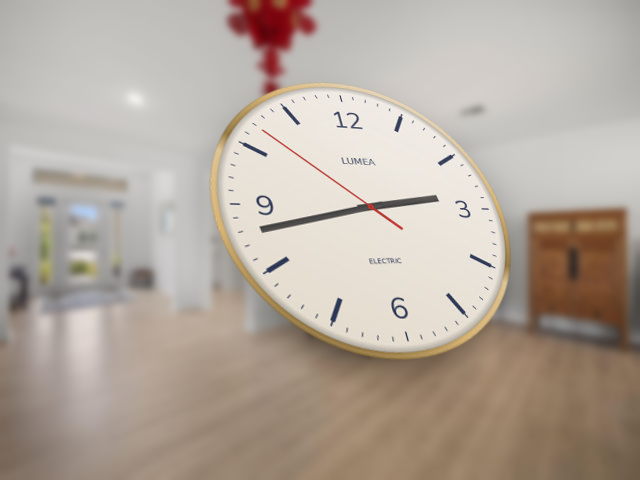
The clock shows **2:42:52**
